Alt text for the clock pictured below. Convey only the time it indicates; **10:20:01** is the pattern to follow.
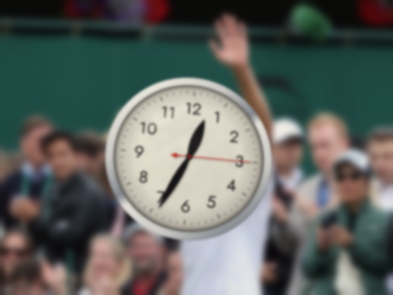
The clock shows **12:34:15**
